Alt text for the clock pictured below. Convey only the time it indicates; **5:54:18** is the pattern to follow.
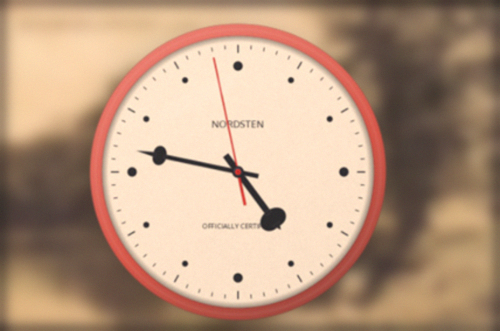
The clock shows **4:46:58**
